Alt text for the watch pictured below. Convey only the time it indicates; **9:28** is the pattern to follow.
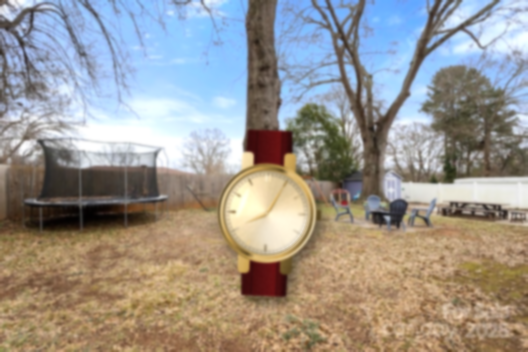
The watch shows **8:05**
